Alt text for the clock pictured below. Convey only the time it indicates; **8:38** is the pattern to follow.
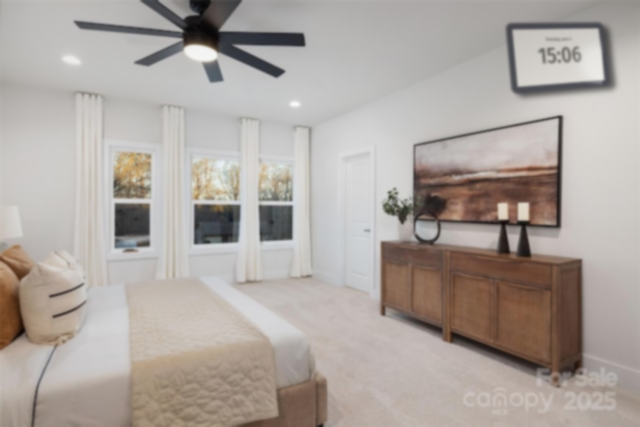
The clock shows **15:06**
